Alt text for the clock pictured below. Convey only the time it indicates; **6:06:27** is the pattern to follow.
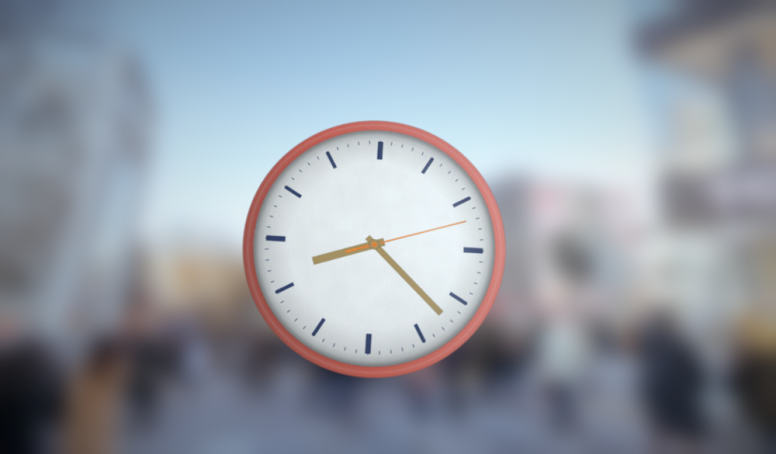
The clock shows **8:22:12**
